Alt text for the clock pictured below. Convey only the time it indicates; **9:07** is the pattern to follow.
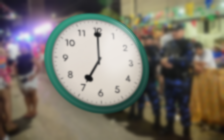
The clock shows **7:00**
